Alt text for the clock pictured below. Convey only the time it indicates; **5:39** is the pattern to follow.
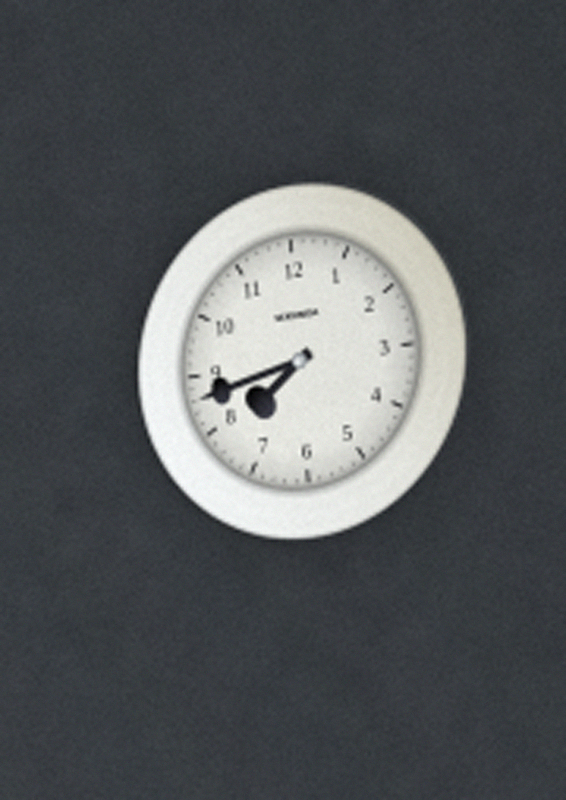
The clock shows **7:43**
